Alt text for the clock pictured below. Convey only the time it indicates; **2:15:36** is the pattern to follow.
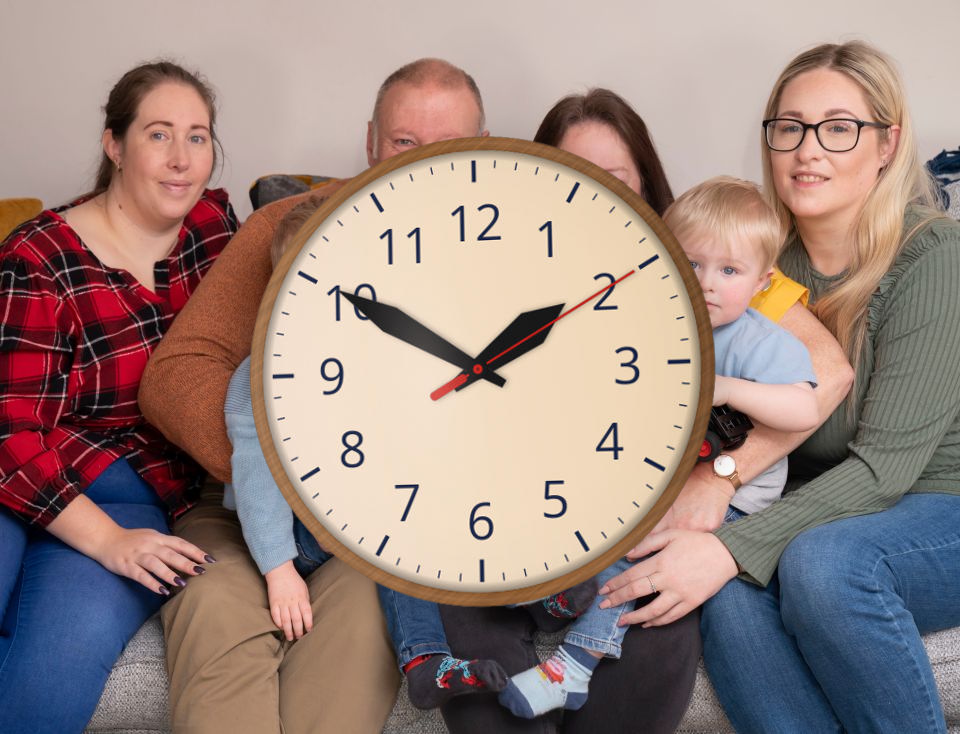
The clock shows **1:50:10**
